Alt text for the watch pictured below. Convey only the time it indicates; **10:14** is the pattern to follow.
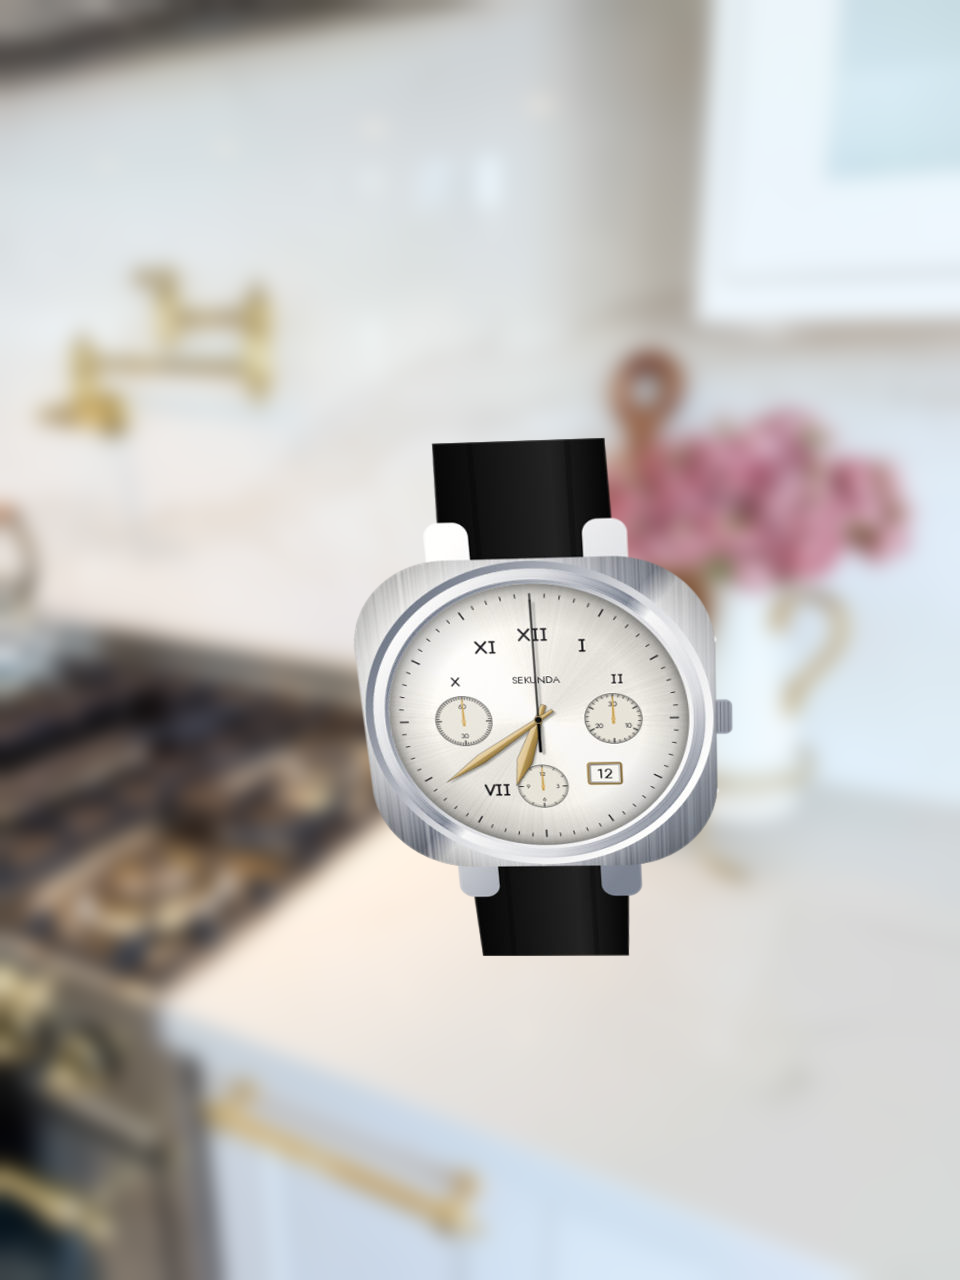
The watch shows **6:39**
